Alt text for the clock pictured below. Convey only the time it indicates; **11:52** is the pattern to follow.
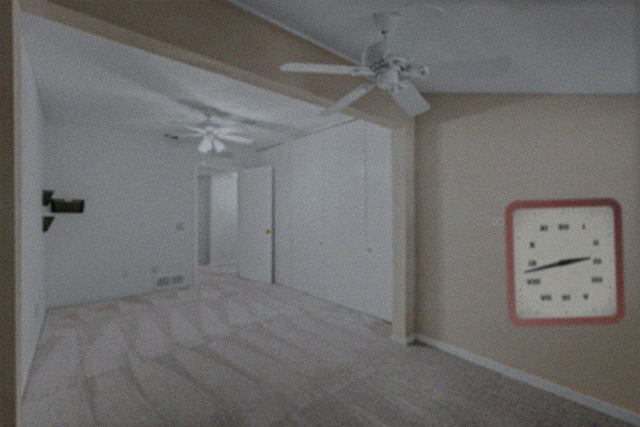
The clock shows **2:43**
